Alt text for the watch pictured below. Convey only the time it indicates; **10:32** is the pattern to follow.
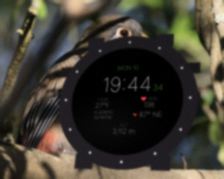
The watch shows **19:44**
